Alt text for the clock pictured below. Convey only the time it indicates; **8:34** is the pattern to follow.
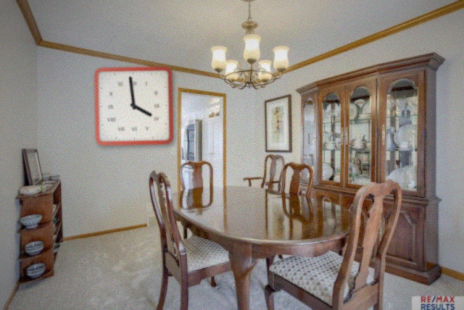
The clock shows **3:59**
